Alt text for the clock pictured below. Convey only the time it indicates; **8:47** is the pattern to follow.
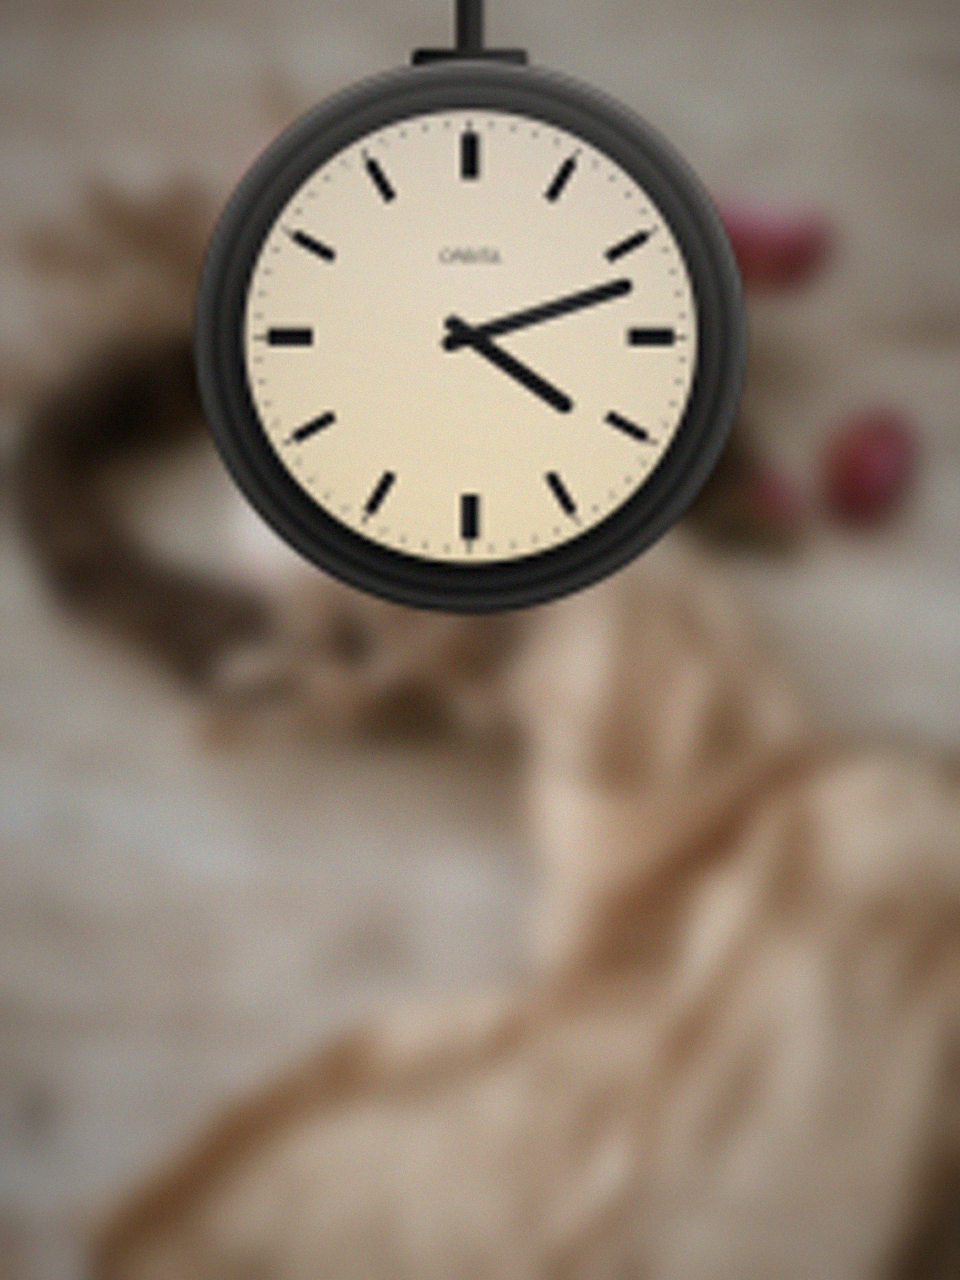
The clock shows **4:12**
